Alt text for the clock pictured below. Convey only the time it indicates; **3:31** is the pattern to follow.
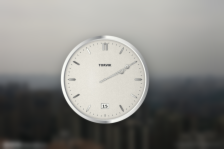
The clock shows **2:10**
